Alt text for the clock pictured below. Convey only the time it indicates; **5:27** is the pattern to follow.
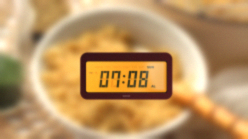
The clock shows **7:08**
